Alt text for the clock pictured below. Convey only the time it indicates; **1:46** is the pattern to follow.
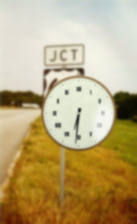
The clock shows **6:31**
